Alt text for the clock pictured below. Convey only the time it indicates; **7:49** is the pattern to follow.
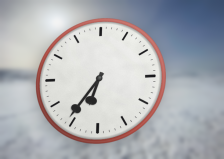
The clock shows **6:36**
